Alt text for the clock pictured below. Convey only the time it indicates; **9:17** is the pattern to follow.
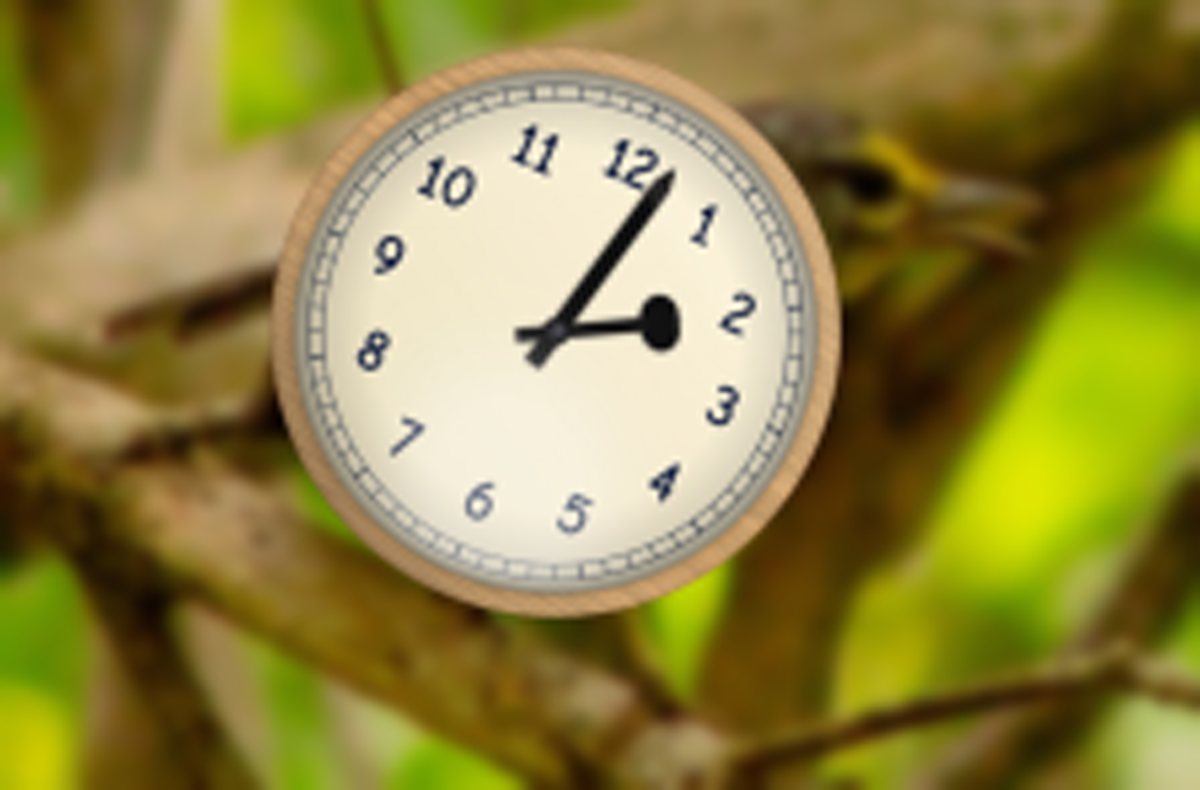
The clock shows **2:02**
